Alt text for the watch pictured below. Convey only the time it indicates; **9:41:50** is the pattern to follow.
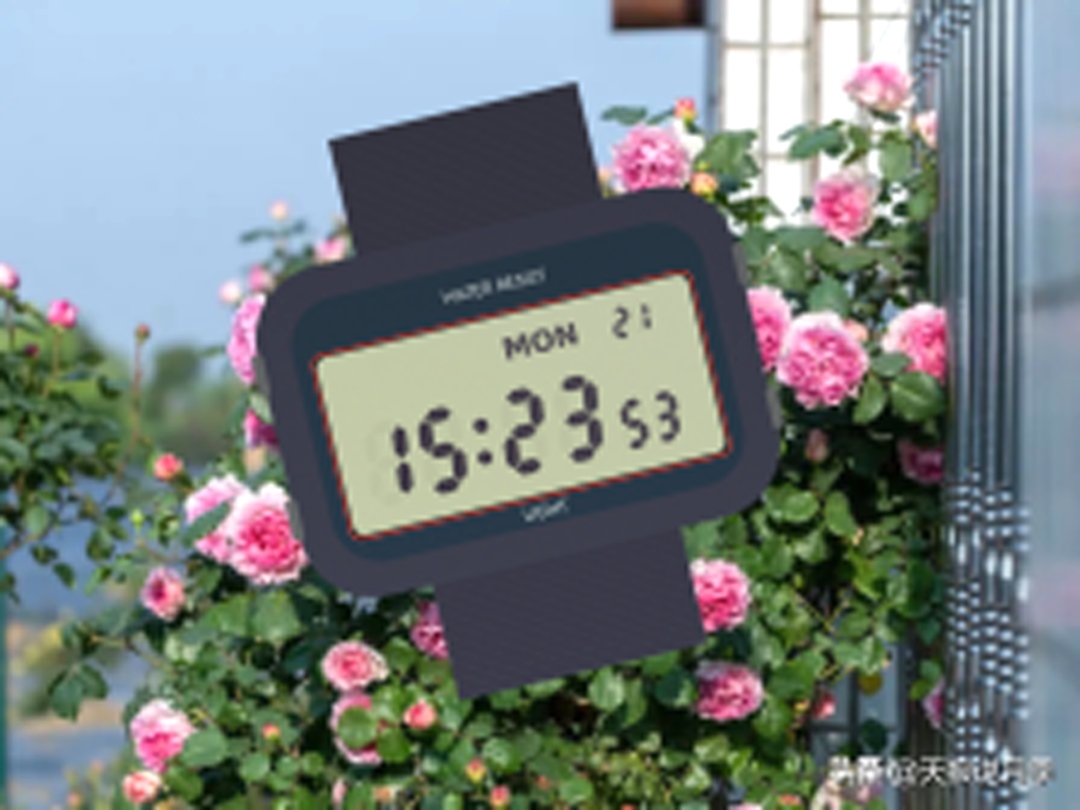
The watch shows **15:23:53**
